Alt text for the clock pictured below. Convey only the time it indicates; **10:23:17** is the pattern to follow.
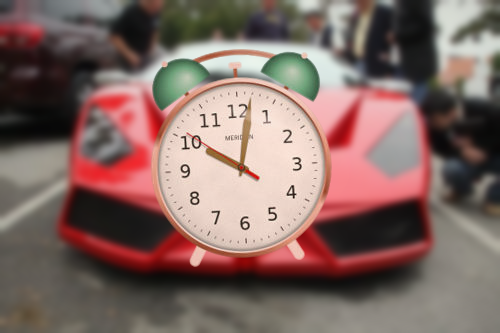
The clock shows **10:01:51**
